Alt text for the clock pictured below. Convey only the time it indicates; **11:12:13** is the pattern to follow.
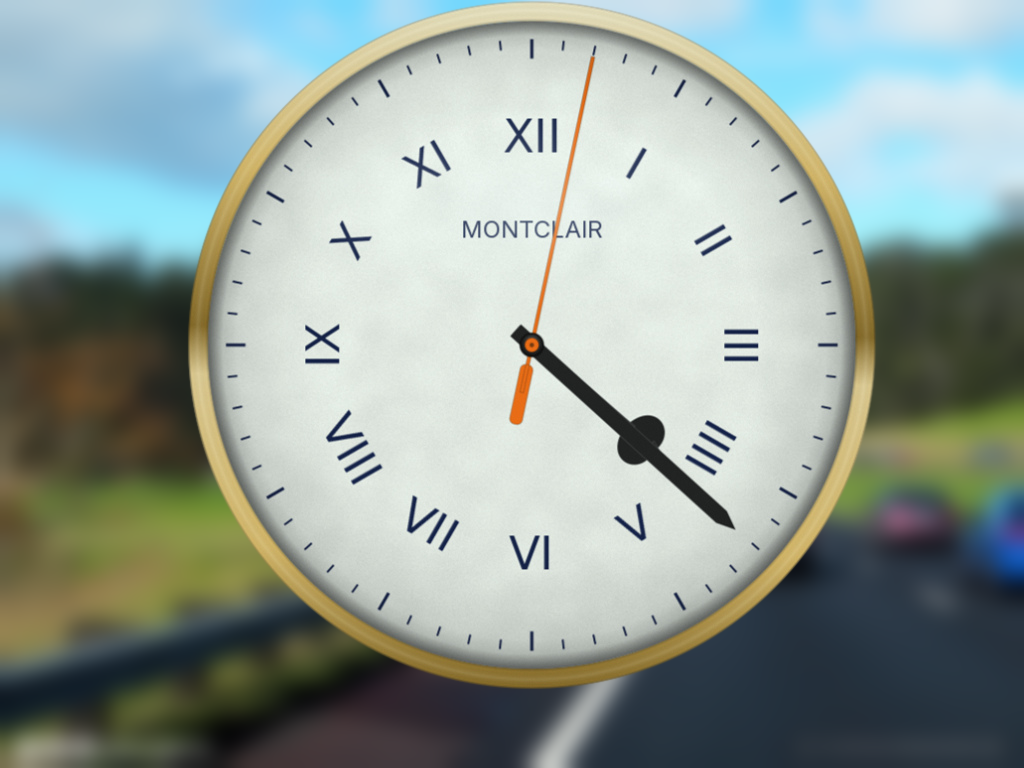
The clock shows **4:22:02**
